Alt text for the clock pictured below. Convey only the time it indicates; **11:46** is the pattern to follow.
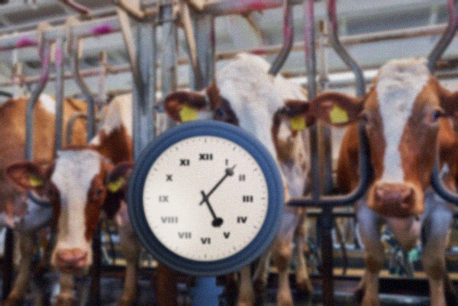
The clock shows **5:07**
